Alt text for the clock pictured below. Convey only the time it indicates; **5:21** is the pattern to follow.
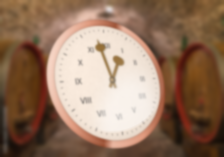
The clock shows **12:58**
